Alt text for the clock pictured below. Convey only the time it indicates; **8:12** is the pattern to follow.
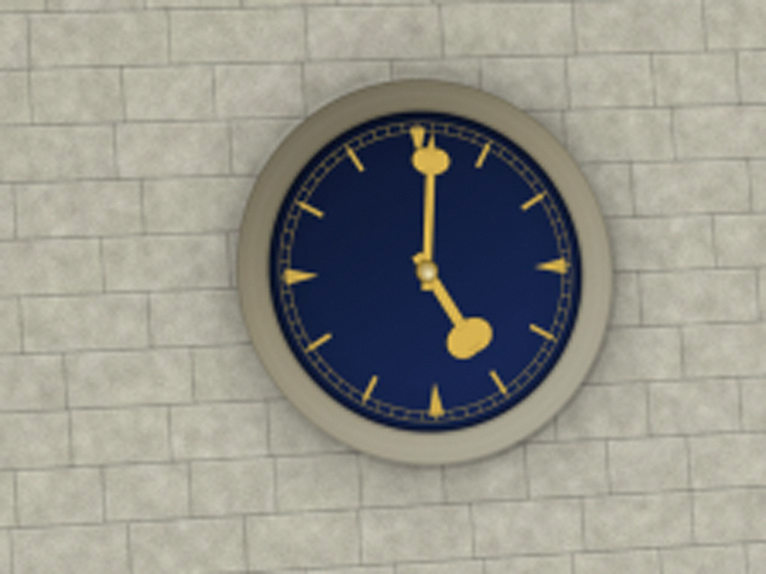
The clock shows **5:01**
